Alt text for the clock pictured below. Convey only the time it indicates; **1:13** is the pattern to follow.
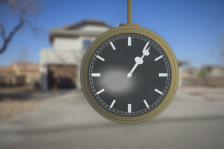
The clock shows **1:06**
